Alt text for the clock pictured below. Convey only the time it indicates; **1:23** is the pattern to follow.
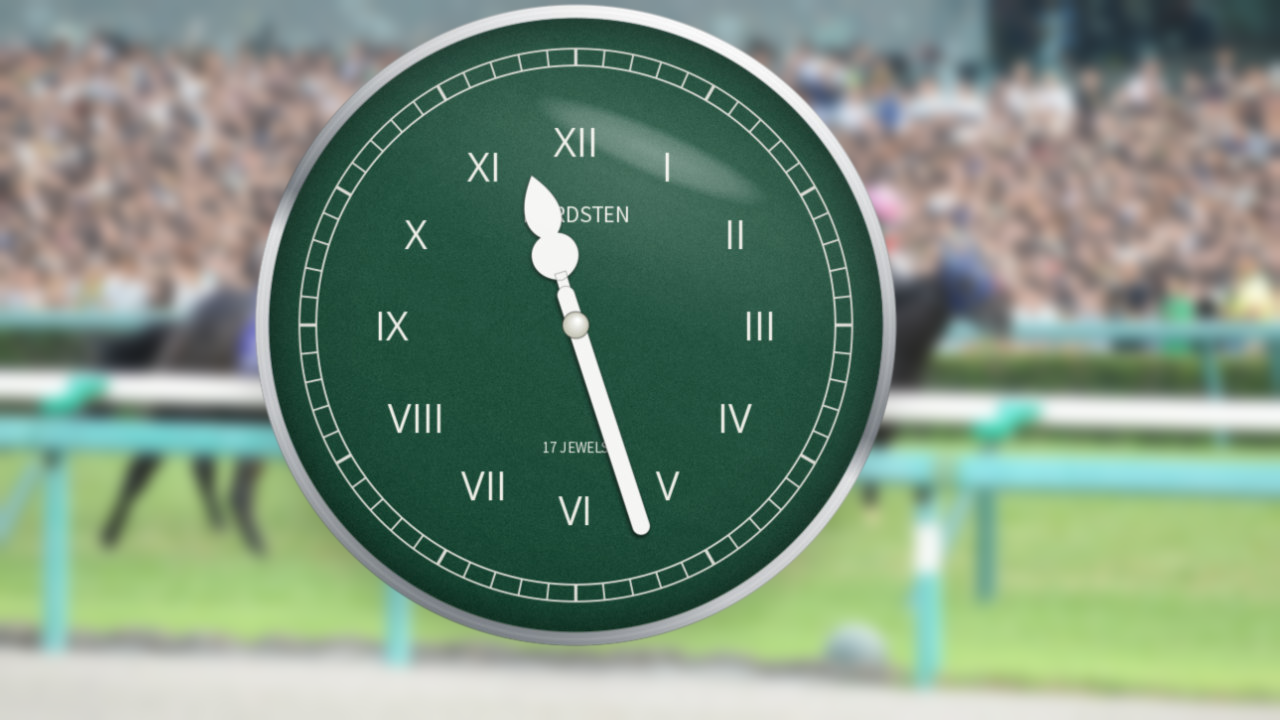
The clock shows **11:27**
